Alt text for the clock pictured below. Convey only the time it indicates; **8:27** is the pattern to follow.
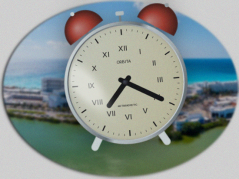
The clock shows **7:20**
